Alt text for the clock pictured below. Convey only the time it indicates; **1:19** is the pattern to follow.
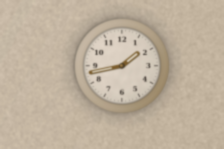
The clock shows **1:43**
